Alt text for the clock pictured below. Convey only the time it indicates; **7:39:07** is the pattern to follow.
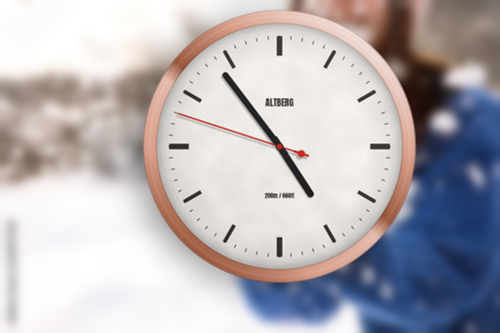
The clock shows **4:53:48**
